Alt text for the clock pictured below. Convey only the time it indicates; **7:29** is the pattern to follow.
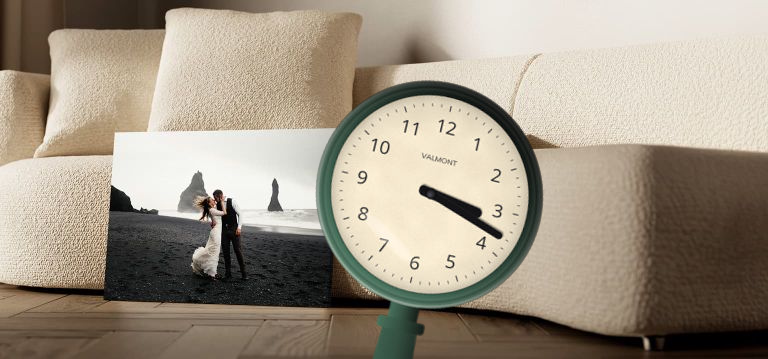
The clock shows **3:18**
